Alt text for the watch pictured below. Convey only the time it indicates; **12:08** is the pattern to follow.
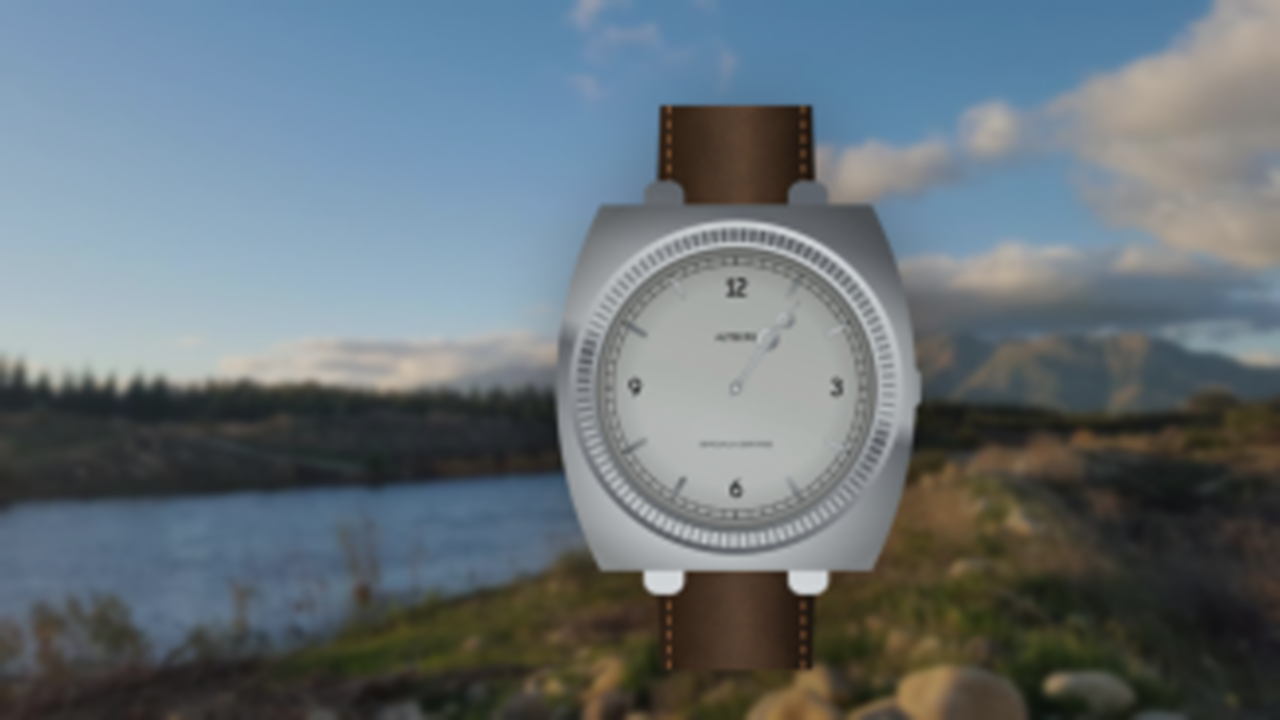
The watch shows **1:06**
